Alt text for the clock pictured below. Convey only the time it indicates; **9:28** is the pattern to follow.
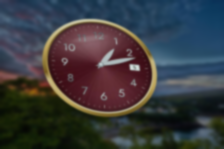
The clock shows **1:12**
